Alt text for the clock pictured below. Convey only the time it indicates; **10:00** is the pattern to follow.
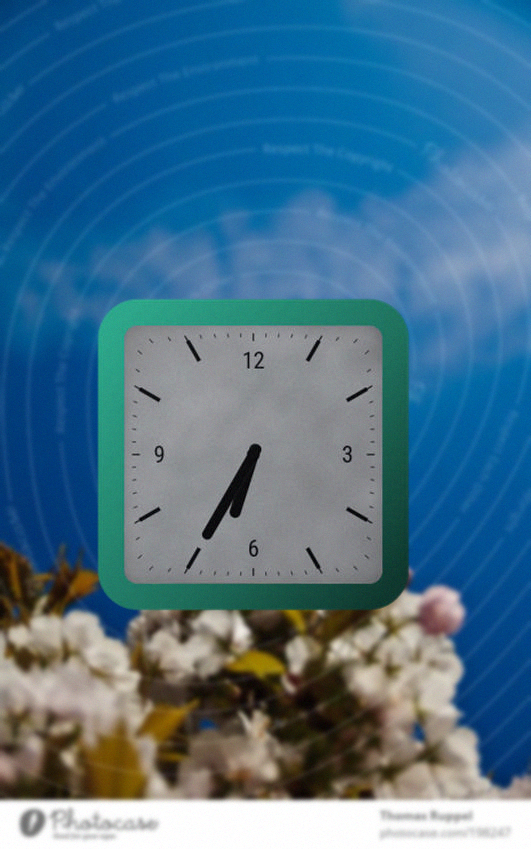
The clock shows **6:35**
